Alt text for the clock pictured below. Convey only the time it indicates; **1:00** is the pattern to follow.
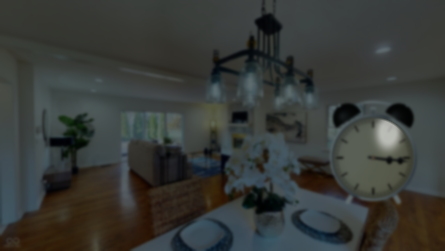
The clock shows **3:16**
